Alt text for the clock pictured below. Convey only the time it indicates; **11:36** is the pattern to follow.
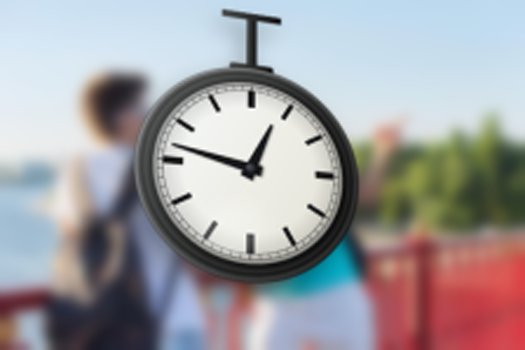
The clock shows **12:47**
